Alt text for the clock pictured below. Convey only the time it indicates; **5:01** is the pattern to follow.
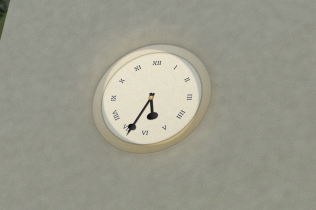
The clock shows **5:34**
